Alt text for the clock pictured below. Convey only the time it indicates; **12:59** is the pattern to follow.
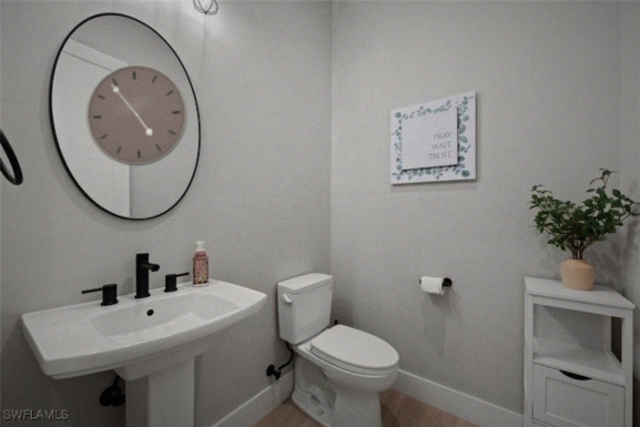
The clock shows **4:54**
